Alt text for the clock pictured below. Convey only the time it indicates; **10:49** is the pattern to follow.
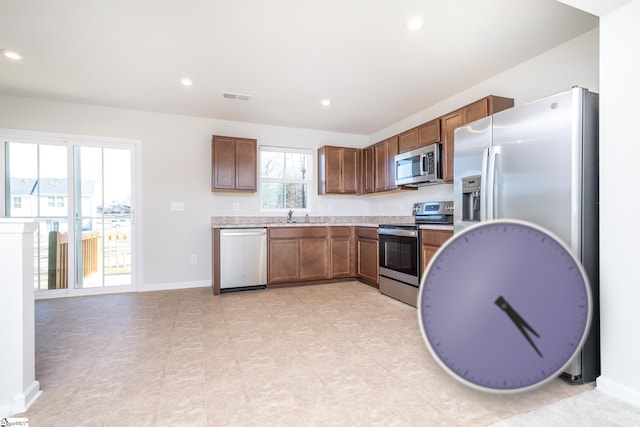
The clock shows **4:24**
